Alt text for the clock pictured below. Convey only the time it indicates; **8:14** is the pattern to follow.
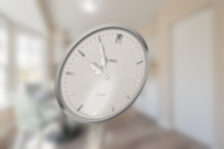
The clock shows **9:55**
